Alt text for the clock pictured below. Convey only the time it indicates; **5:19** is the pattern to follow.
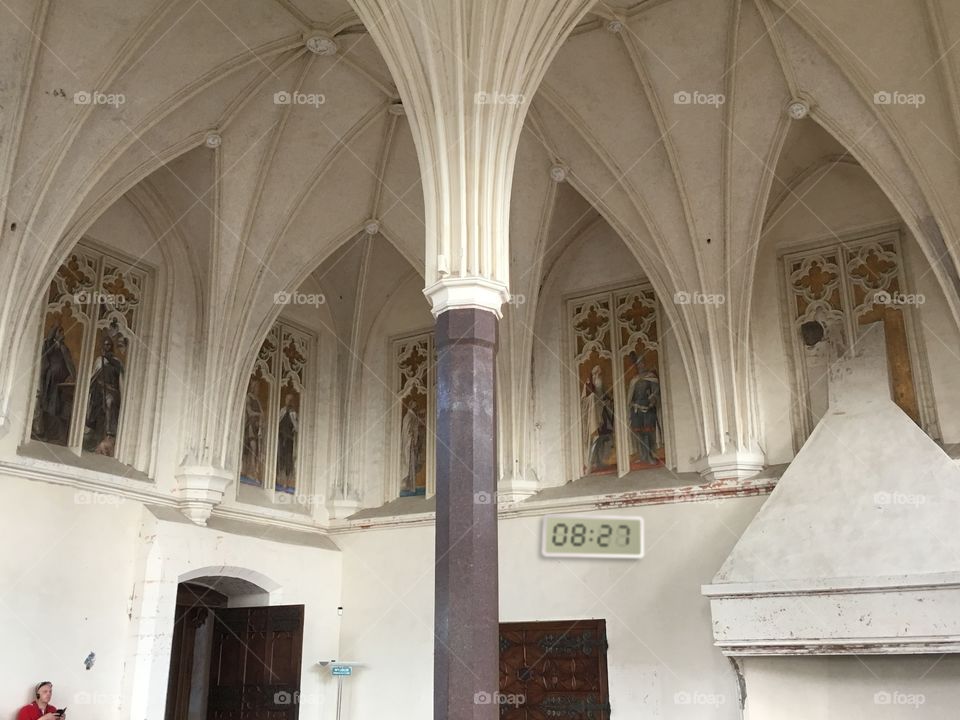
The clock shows **8:27**
